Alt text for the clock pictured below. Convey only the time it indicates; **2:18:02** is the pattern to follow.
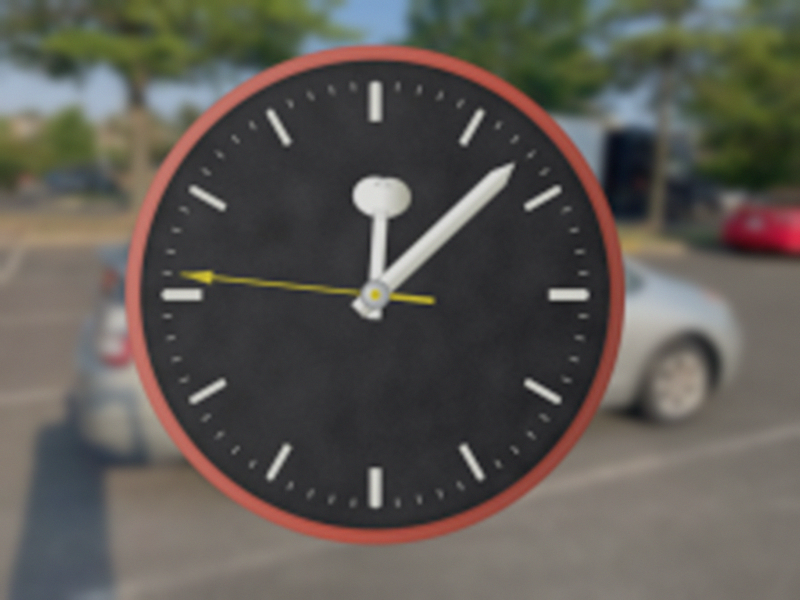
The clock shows **12:07:46**
